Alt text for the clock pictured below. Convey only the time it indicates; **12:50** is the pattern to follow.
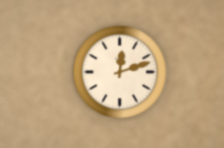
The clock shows **12:12**
